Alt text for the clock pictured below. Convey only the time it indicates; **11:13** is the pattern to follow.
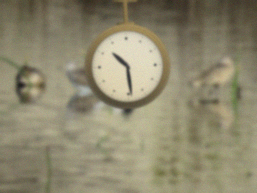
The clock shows **10:29**
